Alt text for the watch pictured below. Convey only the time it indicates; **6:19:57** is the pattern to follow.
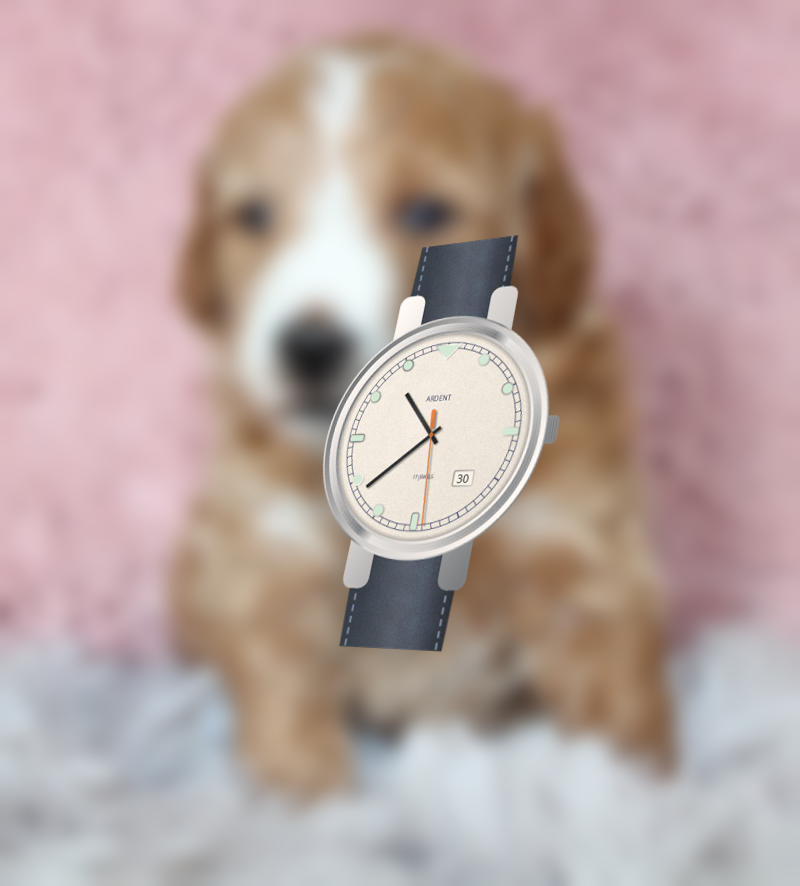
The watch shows **10:38:29**
